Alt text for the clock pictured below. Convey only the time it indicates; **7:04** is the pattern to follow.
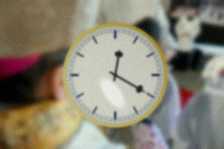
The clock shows **12:20**
